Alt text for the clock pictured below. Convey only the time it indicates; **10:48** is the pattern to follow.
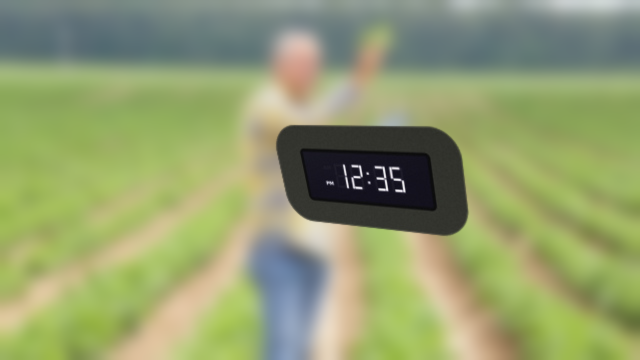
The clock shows **12:35**
